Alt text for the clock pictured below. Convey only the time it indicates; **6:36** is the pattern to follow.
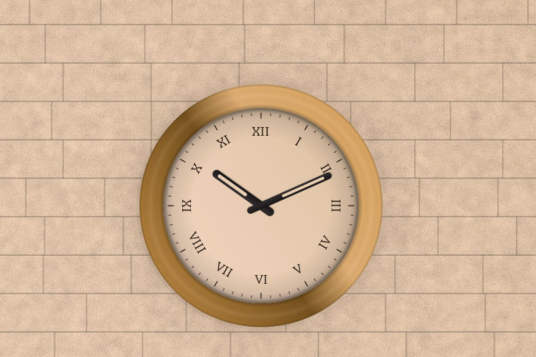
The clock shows **10:11**
